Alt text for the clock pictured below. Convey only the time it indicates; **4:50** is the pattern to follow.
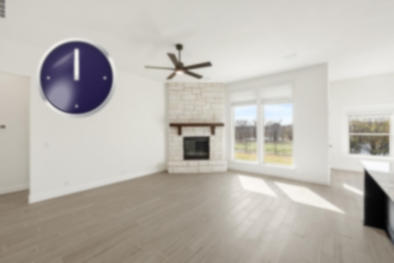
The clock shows **12:00**
